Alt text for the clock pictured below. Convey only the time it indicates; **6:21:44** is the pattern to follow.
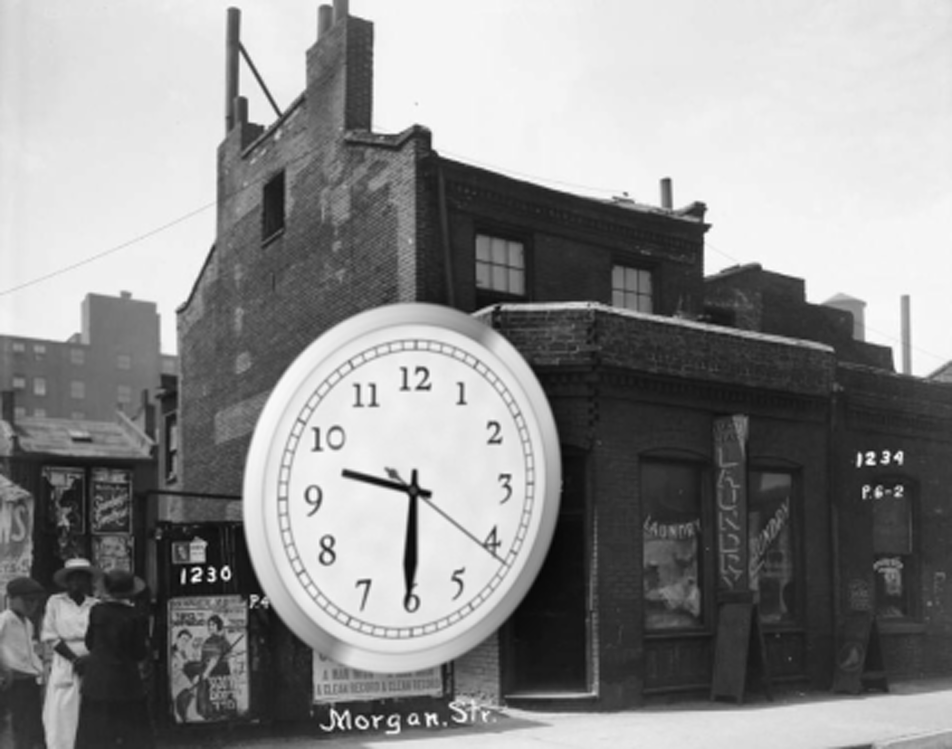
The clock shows **9:30:21**
